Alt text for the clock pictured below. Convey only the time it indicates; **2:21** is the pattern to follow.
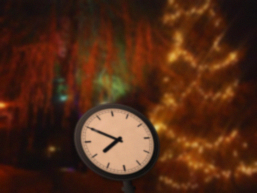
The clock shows **7:50**
